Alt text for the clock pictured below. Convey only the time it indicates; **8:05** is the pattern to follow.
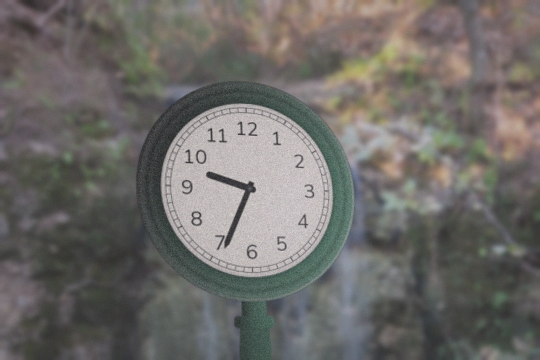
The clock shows **9:34**
